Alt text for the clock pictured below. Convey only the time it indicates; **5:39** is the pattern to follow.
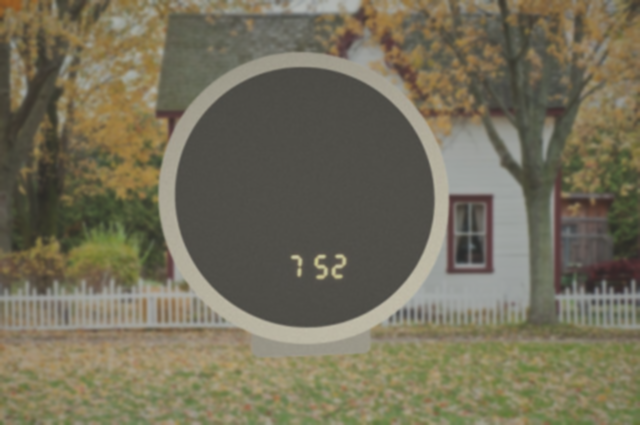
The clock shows **7:52**
